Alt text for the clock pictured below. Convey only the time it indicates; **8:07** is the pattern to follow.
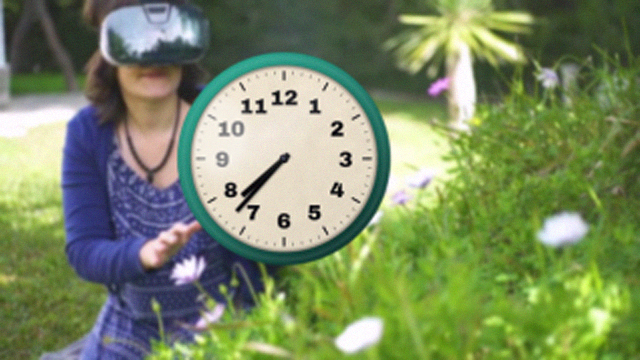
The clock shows **7:37**
